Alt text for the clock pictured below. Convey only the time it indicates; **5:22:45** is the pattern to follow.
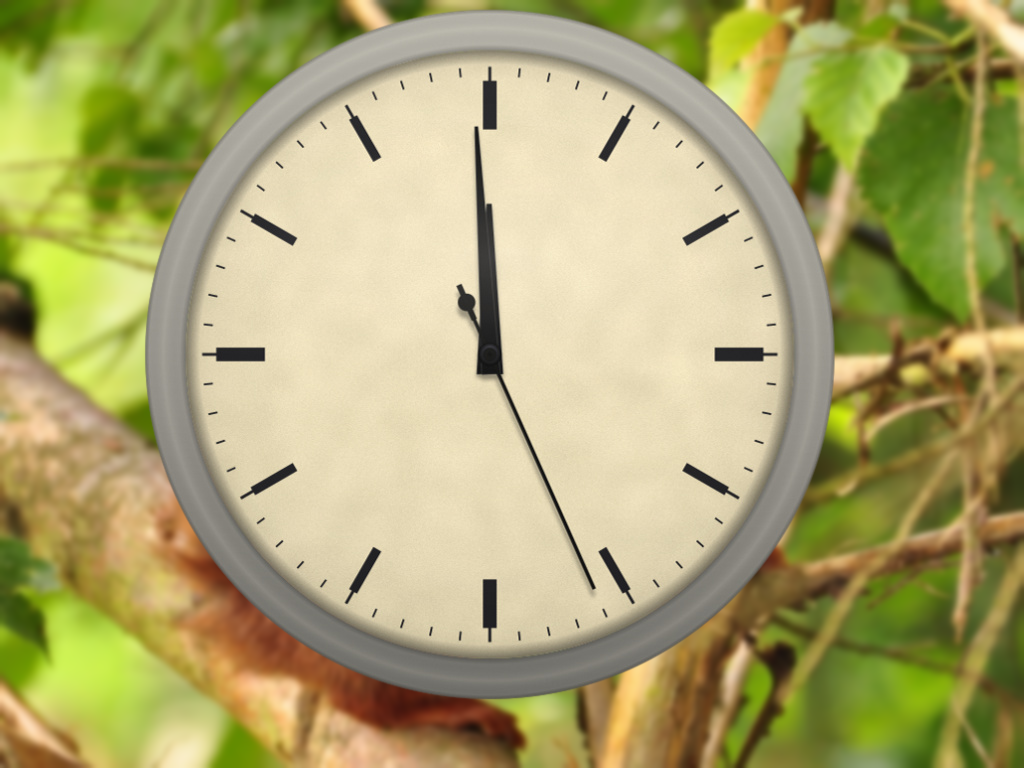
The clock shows **11:59:26**
